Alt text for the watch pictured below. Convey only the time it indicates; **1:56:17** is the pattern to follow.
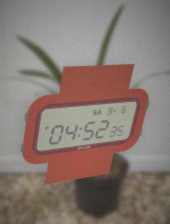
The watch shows **4:52:35**
